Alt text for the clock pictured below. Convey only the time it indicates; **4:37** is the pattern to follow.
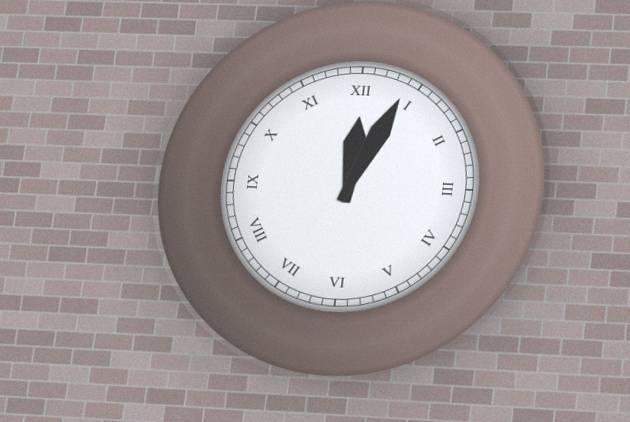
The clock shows **12:04**
